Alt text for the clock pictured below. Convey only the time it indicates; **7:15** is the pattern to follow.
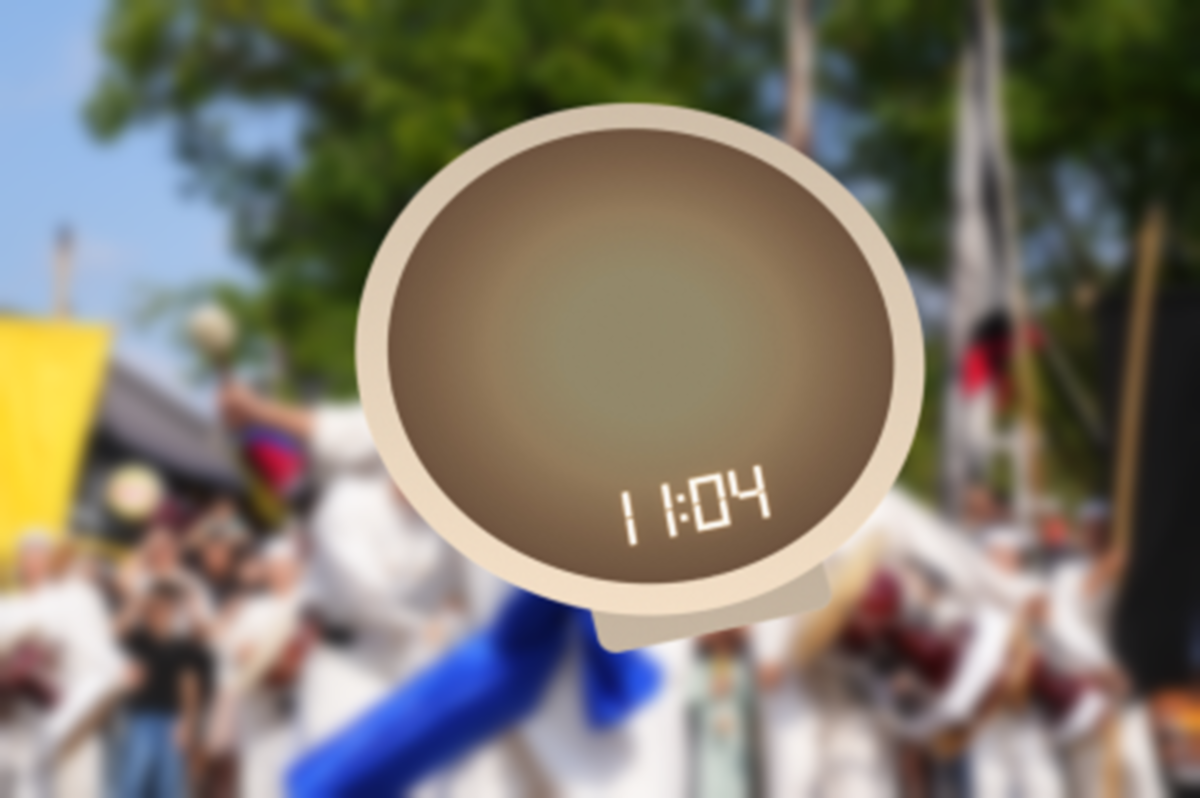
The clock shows **11:04**
